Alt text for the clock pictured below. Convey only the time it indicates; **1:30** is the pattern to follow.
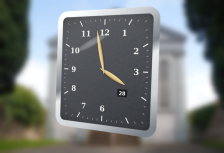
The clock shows **3:58**
